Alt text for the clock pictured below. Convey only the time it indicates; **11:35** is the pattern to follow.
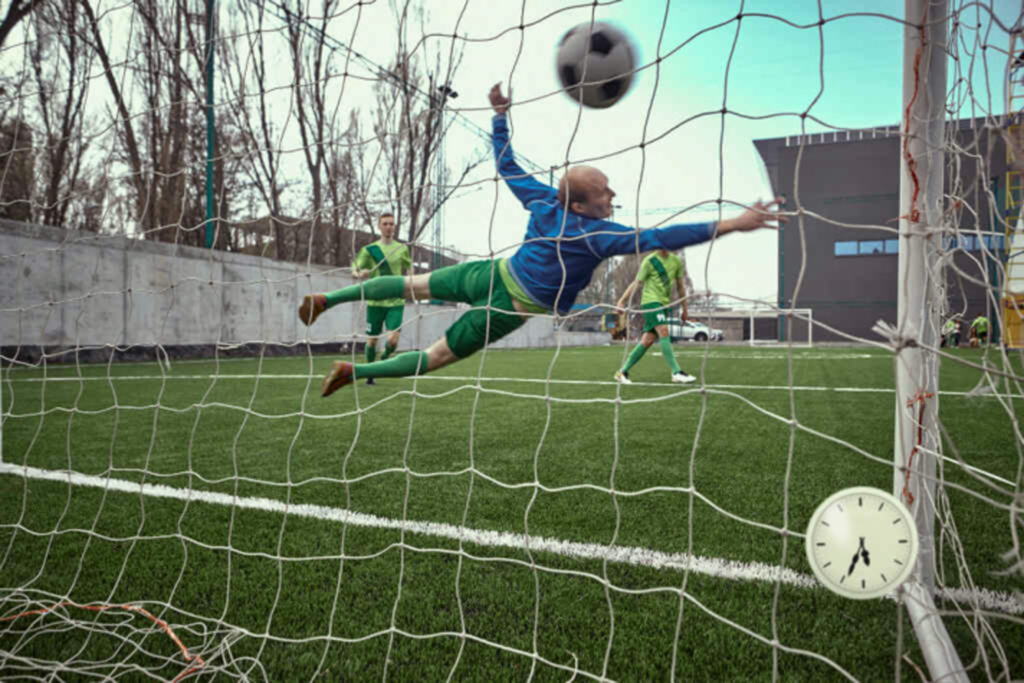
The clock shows **5:34**
